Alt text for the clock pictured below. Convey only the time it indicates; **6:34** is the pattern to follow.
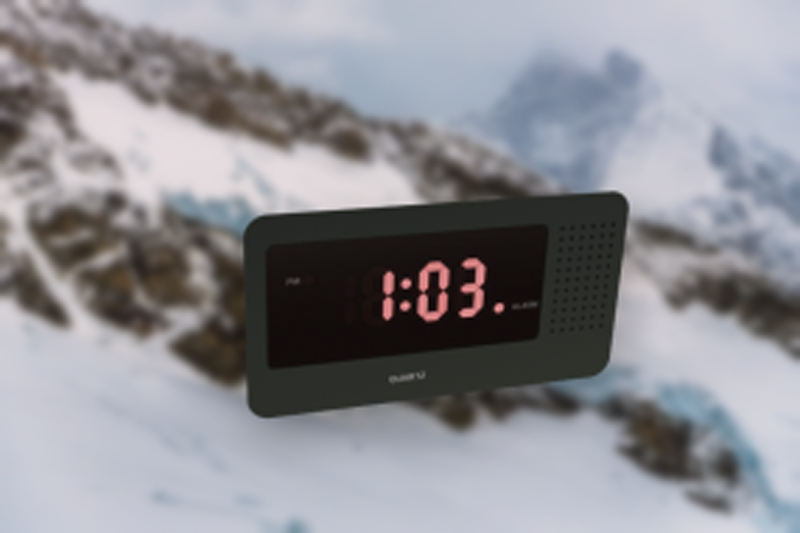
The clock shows **1:03**
